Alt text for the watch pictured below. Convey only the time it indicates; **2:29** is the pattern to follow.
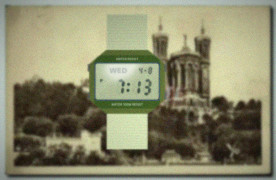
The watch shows **7:13**
